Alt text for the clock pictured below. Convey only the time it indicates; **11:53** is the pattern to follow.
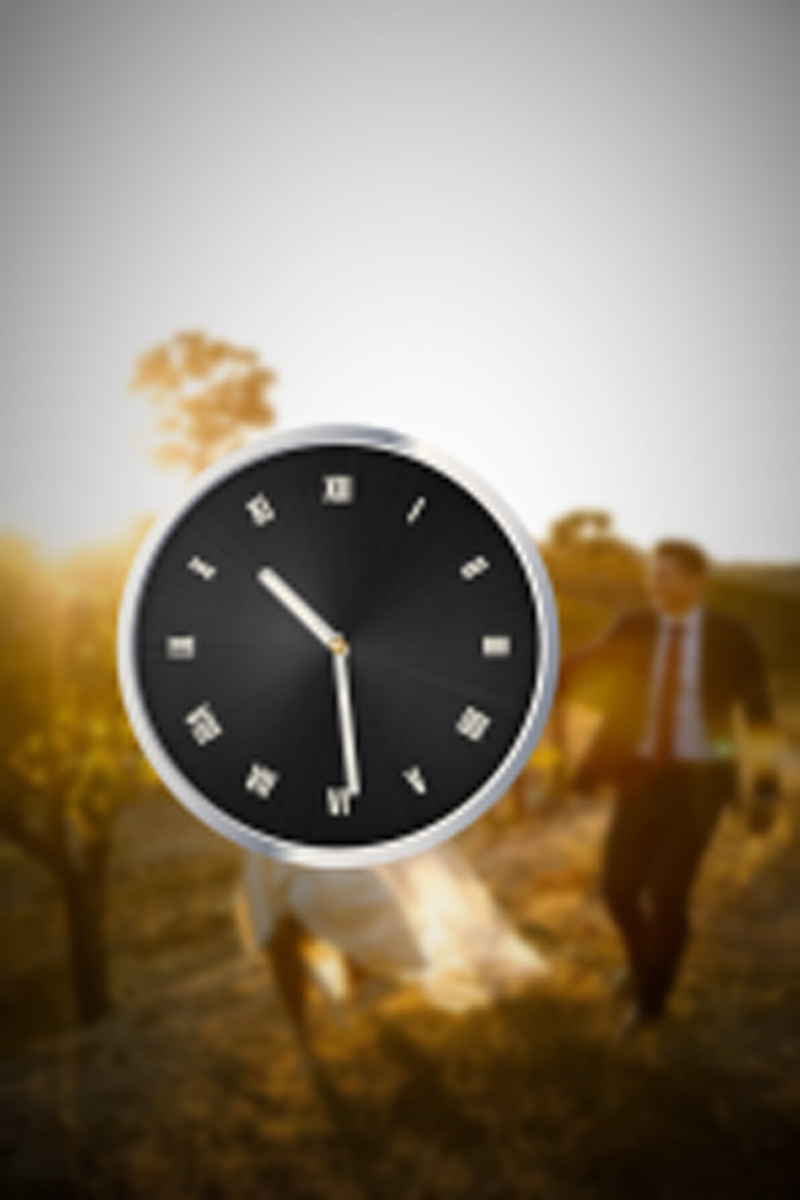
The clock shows **10:29**
